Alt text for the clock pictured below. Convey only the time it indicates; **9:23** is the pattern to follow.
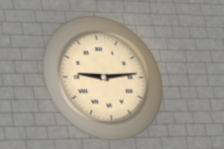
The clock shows **9:14**
